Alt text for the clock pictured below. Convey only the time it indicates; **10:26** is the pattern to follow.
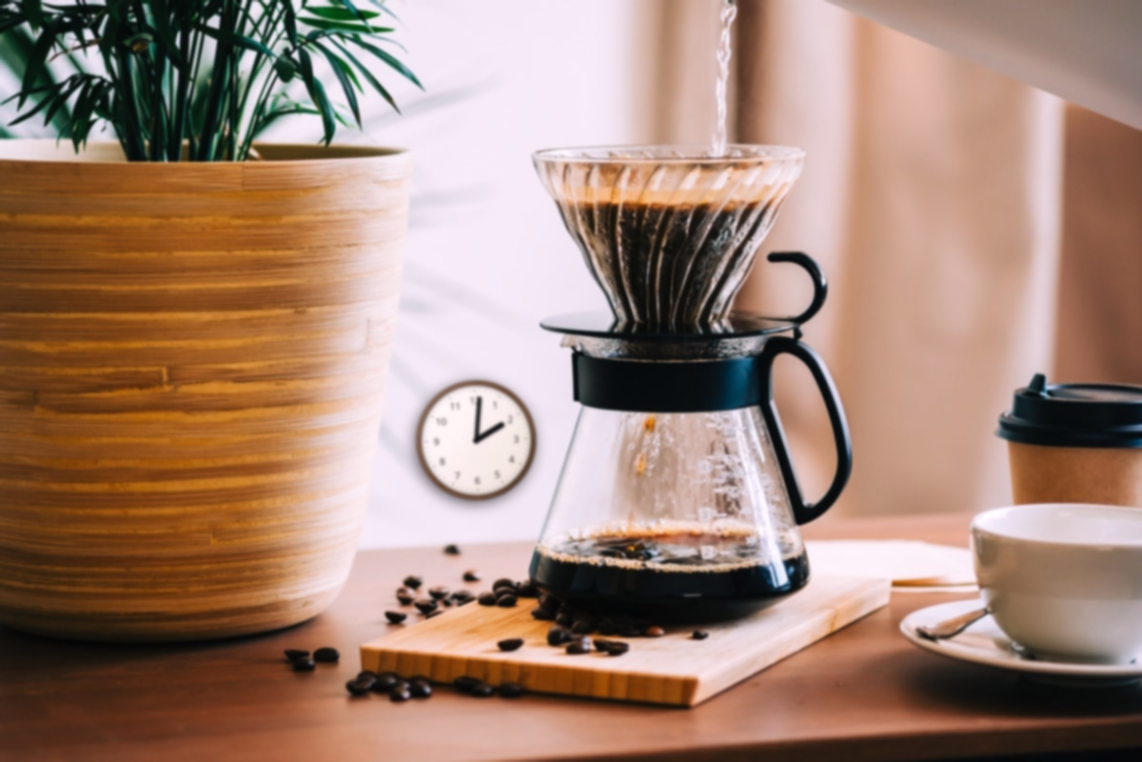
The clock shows **2:01**
